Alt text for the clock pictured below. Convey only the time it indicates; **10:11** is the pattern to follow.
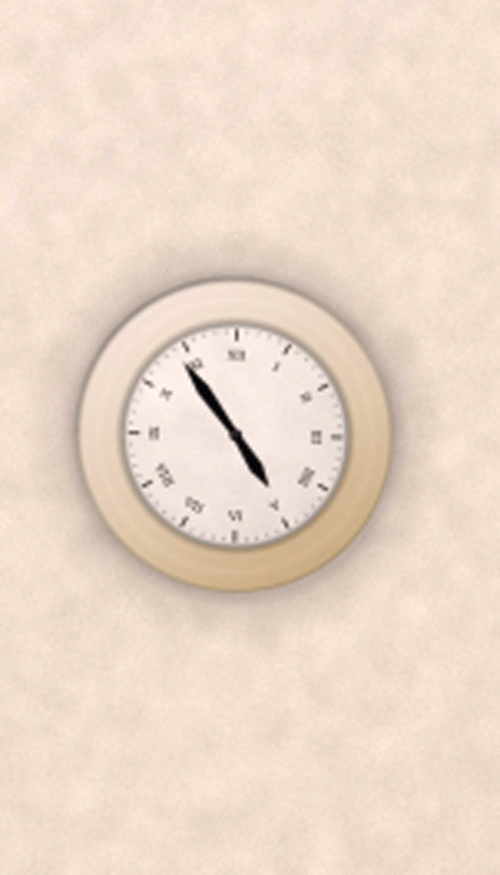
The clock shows **4:54**
